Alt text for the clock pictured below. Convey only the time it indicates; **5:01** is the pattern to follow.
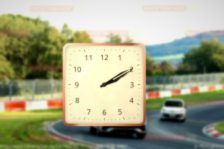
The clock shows **2:10**
